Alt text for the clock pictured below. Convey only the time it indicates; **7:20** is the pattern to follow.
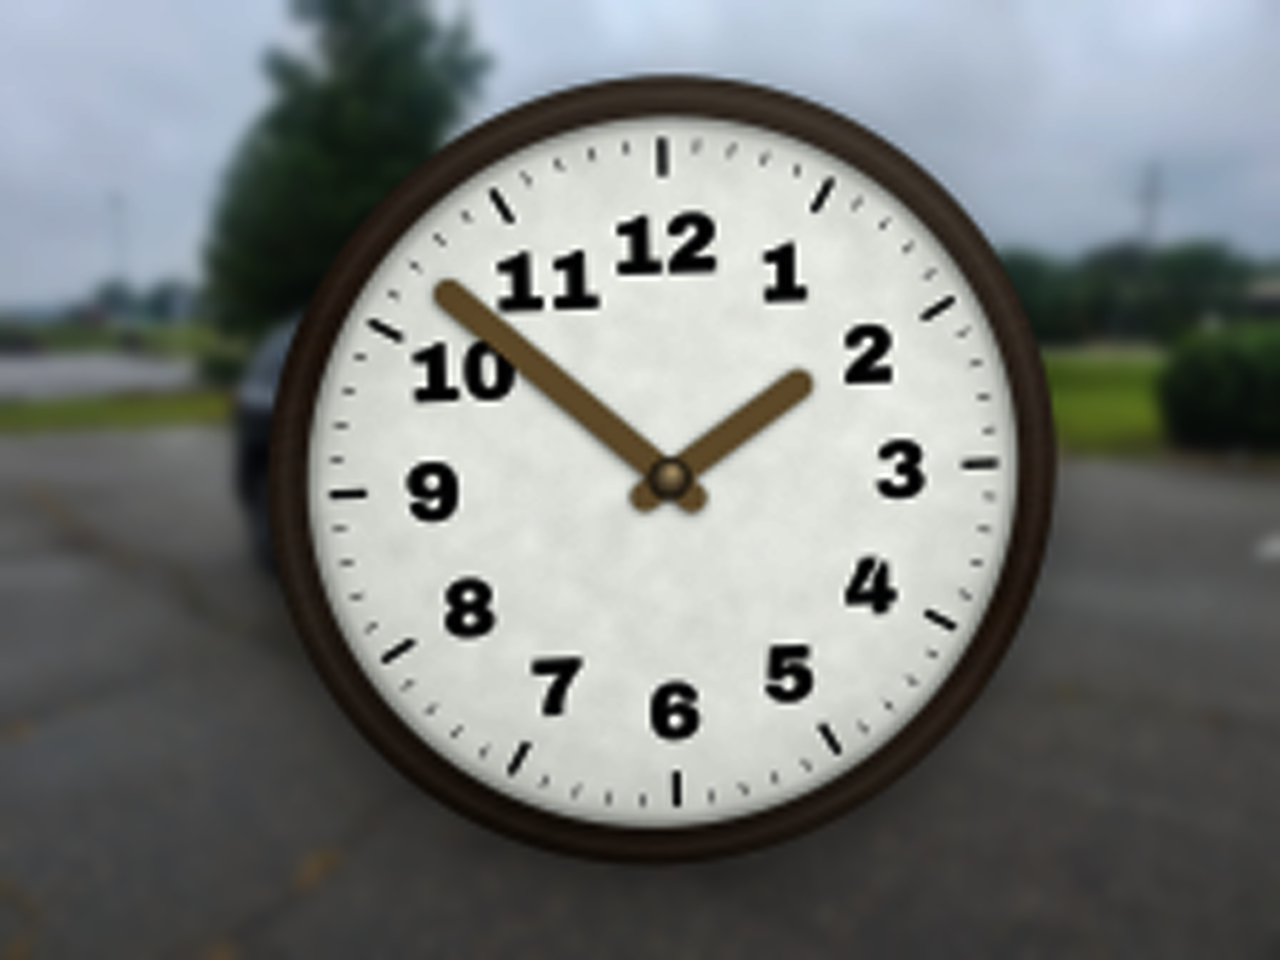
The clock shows **1:52**
